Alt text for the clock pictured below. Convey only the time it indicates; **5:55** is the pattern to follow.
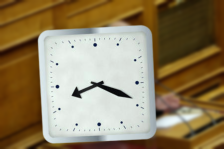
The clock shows **8:19**
